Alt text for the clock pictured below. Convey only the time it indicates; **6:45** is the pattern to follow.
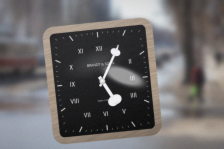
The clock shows **5:05**
